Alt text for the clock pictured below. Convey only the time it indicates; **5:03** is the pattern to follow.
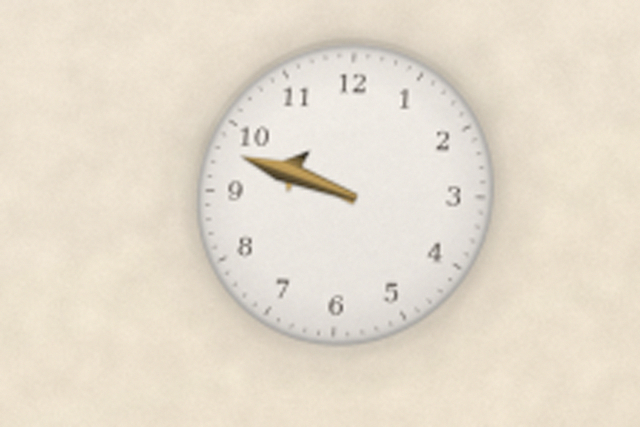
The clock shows **9:48**
